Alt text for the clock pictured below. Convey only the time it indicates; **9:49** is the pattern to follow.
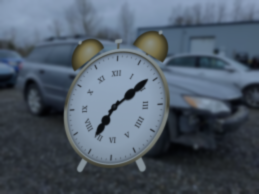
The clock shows **7:09**
